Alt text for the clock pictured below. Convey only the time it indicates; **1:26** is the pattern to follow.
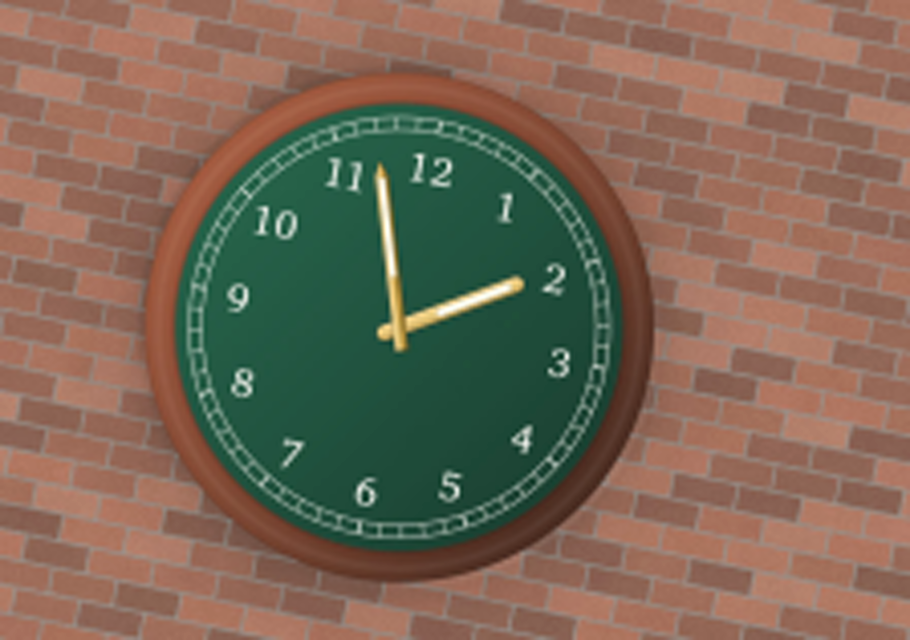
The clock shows **1:57**
